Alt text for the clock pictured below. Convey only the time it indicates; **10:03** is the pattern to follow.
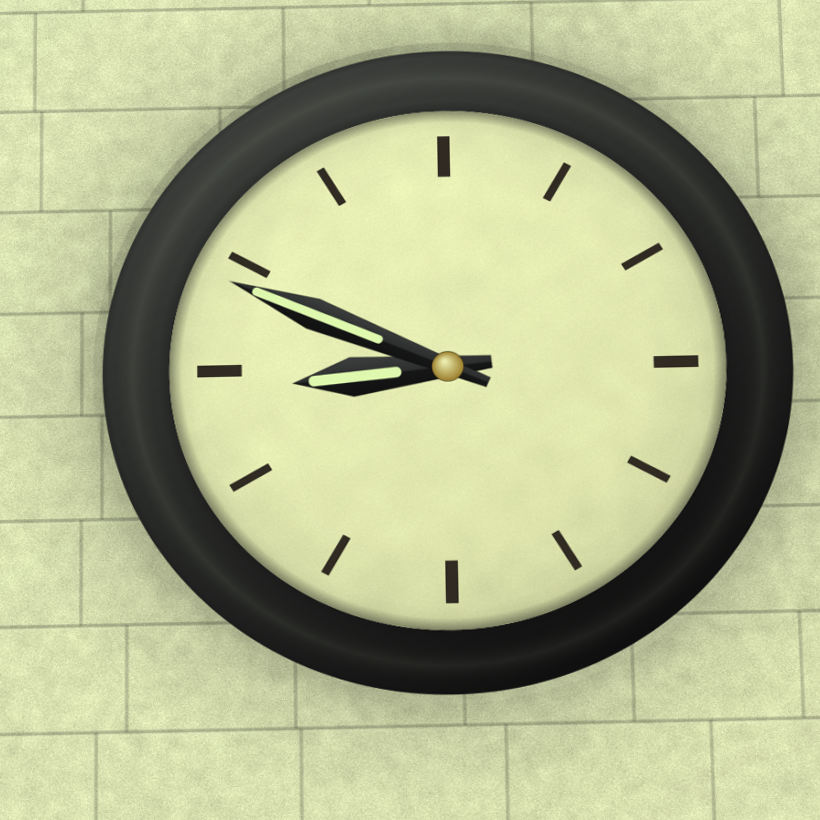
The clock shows **8:49**
